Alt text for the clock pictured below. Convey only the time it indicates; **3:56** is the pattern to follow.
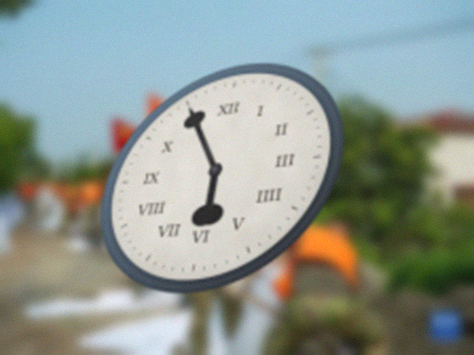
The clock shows **5:55**
